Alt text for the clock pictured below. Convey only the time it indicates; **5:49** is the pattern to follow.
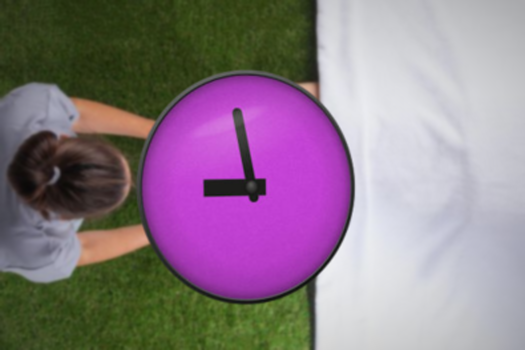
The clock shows **8:58**
